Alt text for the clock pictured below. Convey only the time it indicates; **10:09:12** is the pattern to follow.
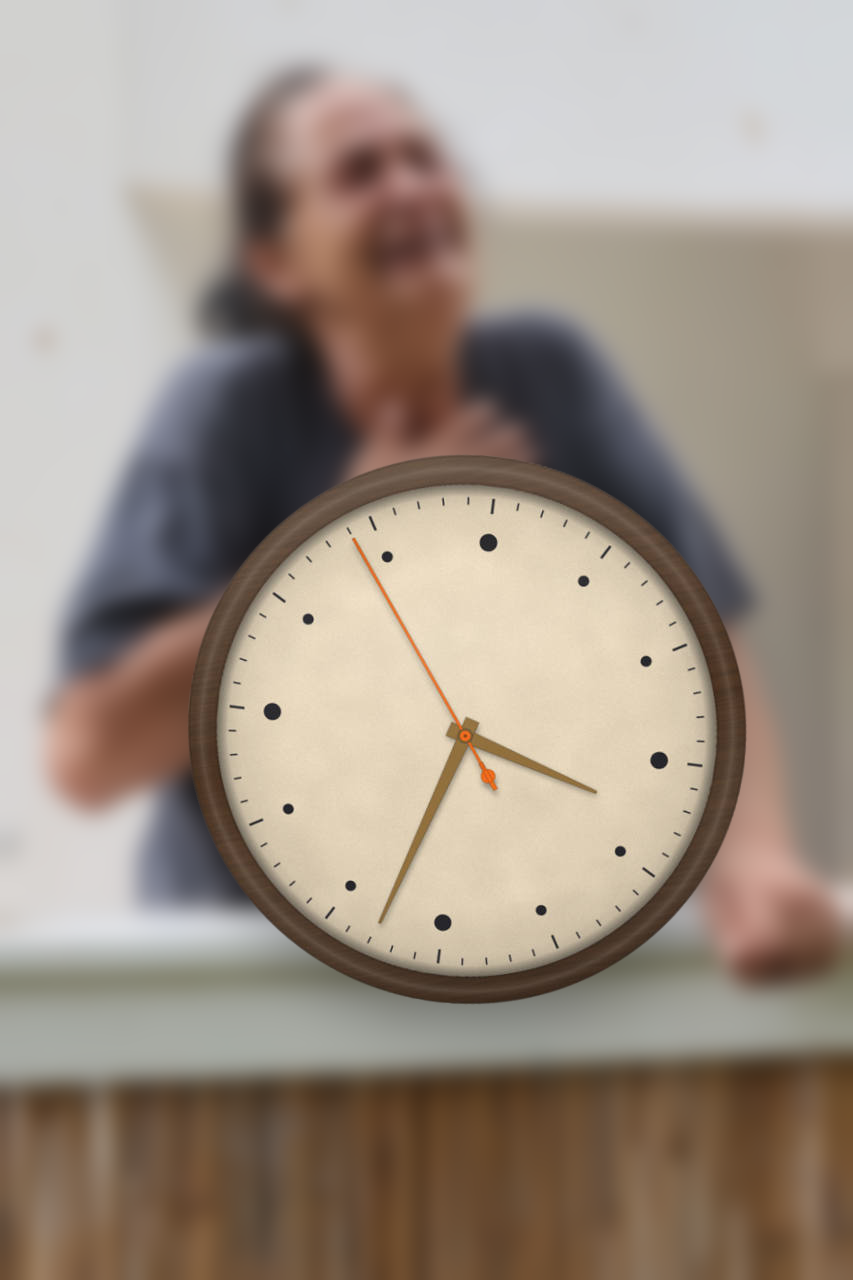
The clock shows **3:32:54**
